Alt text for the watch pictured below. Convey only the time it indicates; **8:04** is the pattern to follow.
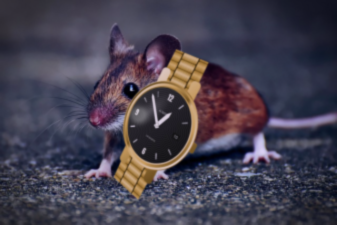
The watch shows **12:53**
